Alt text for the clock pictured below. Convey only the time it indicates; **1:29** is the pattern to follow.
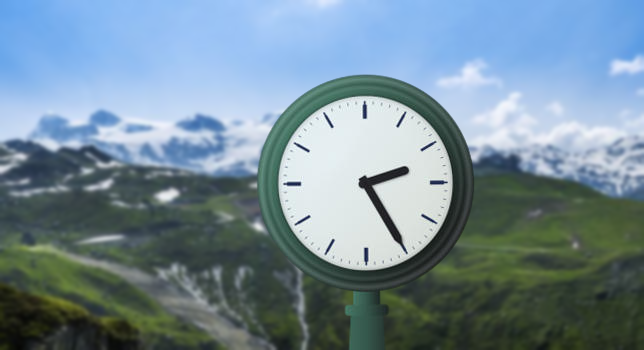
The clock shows **2:25**
